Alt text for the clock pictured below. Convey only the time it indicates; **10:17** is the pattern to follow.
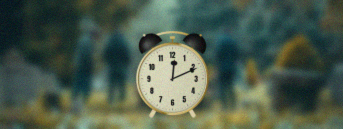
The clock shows **12:11**
